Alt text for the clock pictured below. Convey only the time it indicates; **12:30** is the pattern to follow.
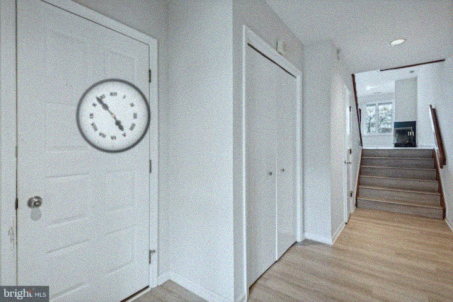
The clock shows **4:53**
